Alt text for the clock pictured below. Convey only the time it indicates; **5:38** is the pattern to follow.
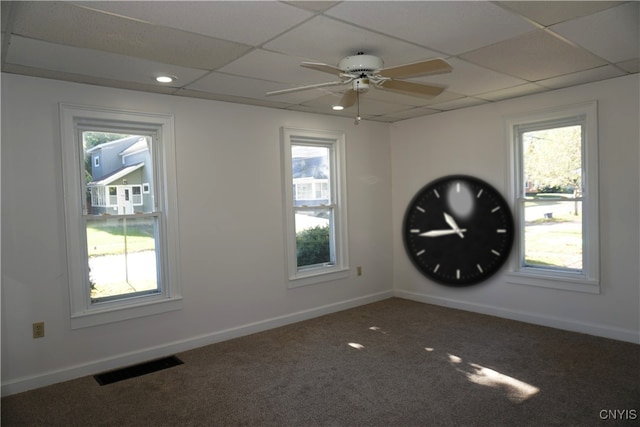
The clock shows **10:44**
